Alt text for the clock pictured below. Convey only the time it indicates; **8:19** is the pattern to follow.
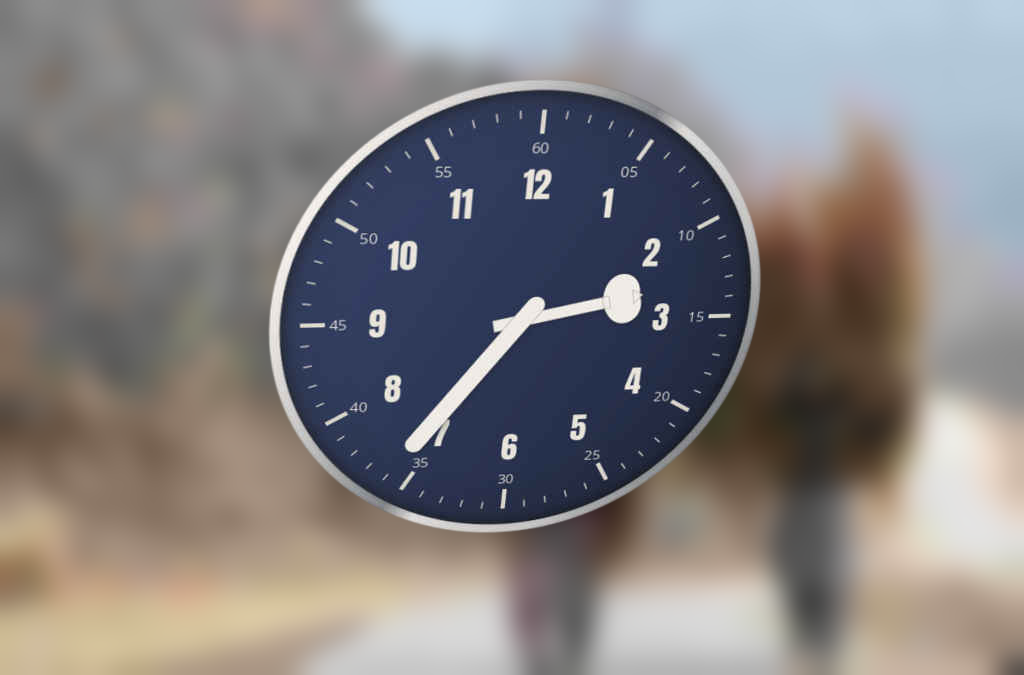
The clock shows **2:36**
